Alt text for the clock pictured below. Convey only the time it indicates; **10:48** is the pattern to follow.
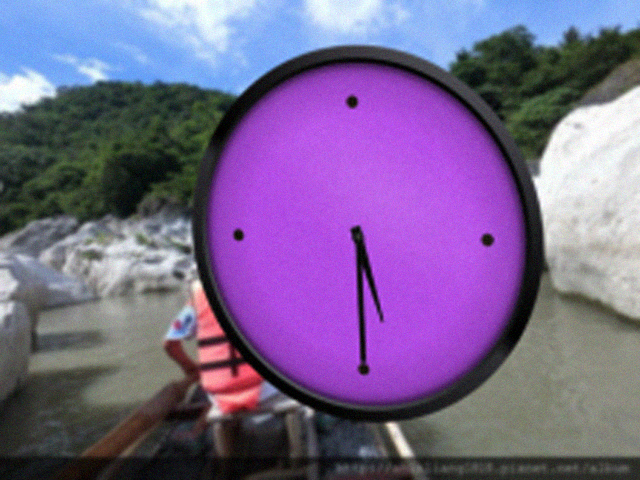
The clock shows **5:30**
